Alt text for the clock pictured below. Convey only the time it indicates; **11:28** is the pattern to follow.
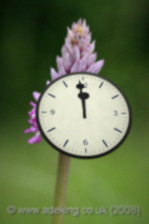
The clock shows **11:59**
